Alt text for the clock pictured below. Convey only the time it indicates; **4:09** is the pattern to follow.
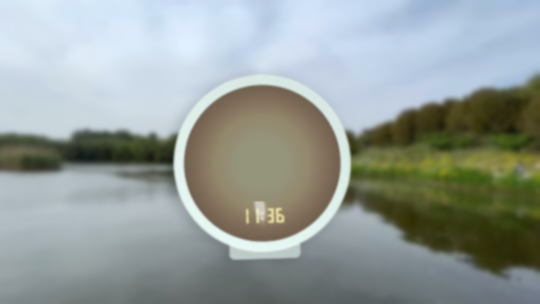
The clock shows **11:36**
